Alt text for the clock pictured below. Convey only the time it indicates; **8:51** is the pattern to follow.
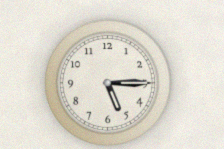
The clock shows **5:15**
